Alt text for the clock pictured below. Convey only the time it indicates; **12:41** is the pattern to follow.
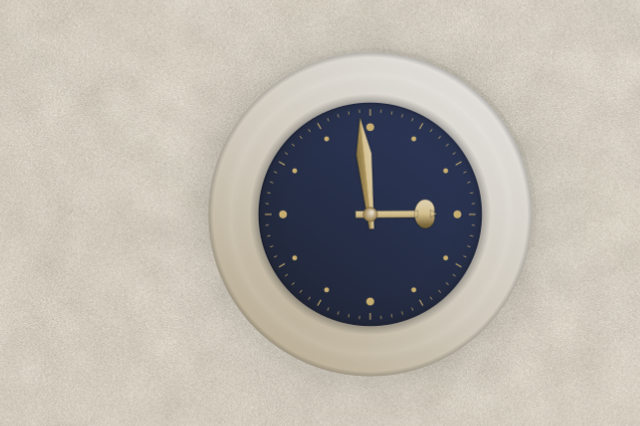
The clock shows **2:59**
